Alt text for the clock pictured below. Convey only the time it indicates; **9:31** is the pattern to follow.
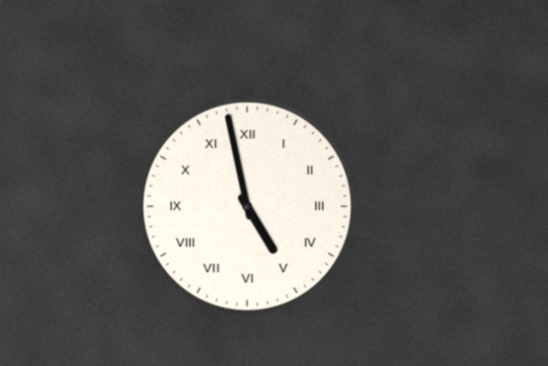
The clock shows **4:58**
